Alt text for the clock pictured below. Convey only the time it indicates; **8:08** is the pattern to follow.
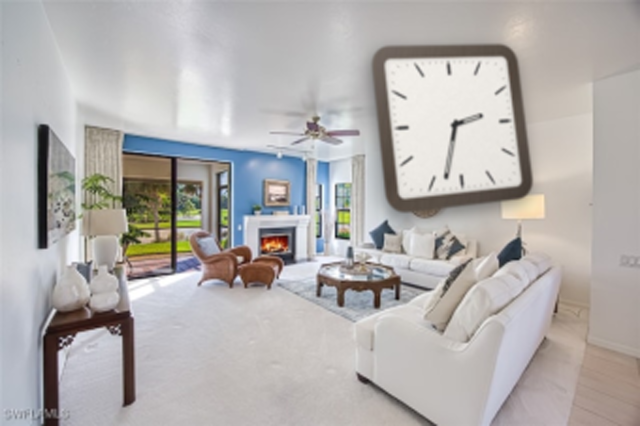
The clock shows **2:33**
